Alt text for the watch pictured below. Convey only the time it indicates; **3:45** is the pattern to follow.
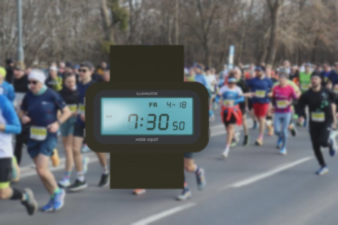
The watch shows **7:30**
